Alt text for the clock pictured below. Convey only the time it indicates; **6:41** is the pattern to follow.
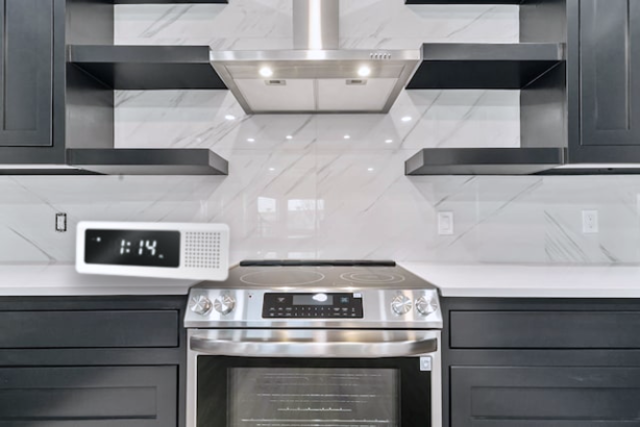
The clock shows **1:14**
